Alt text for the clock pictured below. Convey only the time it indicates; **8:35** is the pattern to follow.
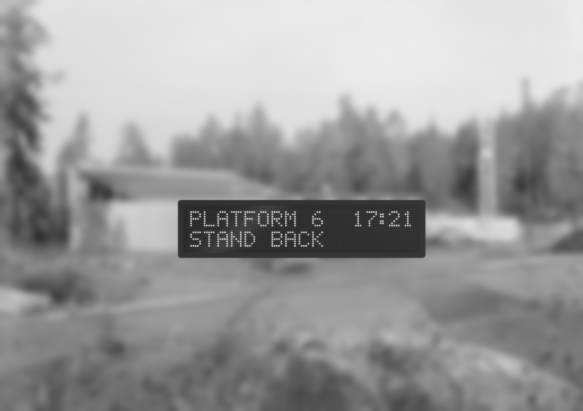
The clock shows **17:21**
